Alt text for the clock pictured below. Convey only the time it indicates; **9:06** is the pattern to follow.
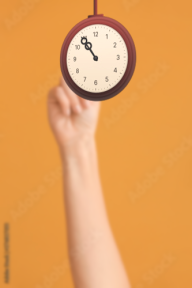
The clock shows **10:54**
